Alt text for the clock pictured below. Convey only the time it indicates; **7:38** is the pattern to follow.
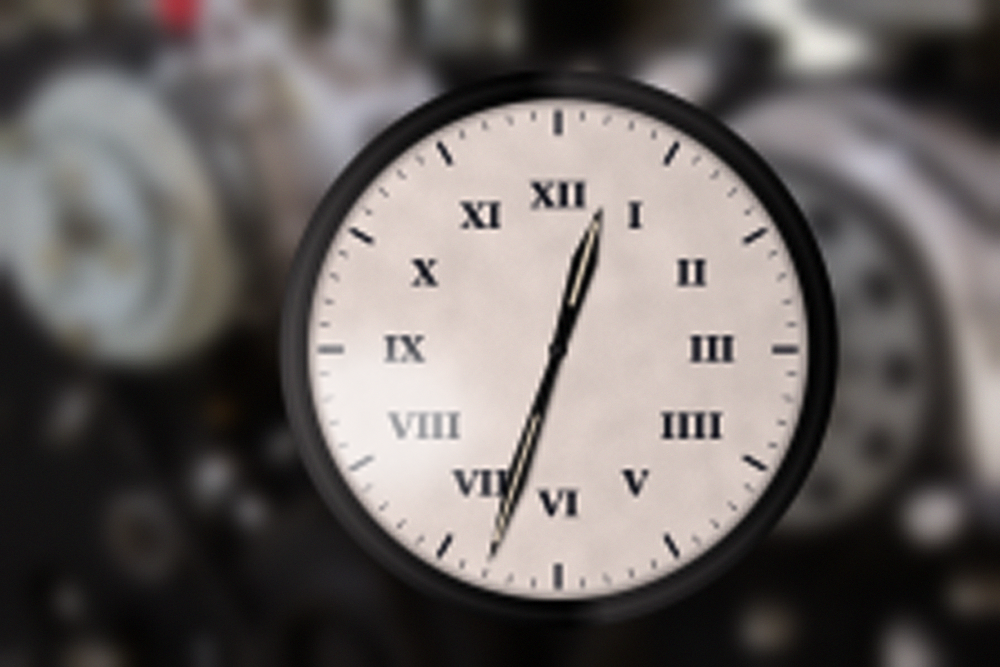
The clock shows **12:33**
